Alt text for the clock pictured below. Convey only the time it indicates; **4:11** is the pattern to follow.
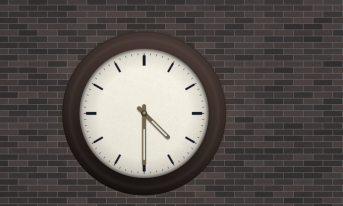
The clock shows **4:30**
